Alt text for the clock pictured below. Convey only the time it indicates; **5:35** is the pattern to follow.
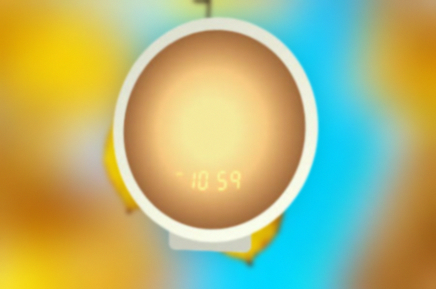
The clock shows **10:59**
